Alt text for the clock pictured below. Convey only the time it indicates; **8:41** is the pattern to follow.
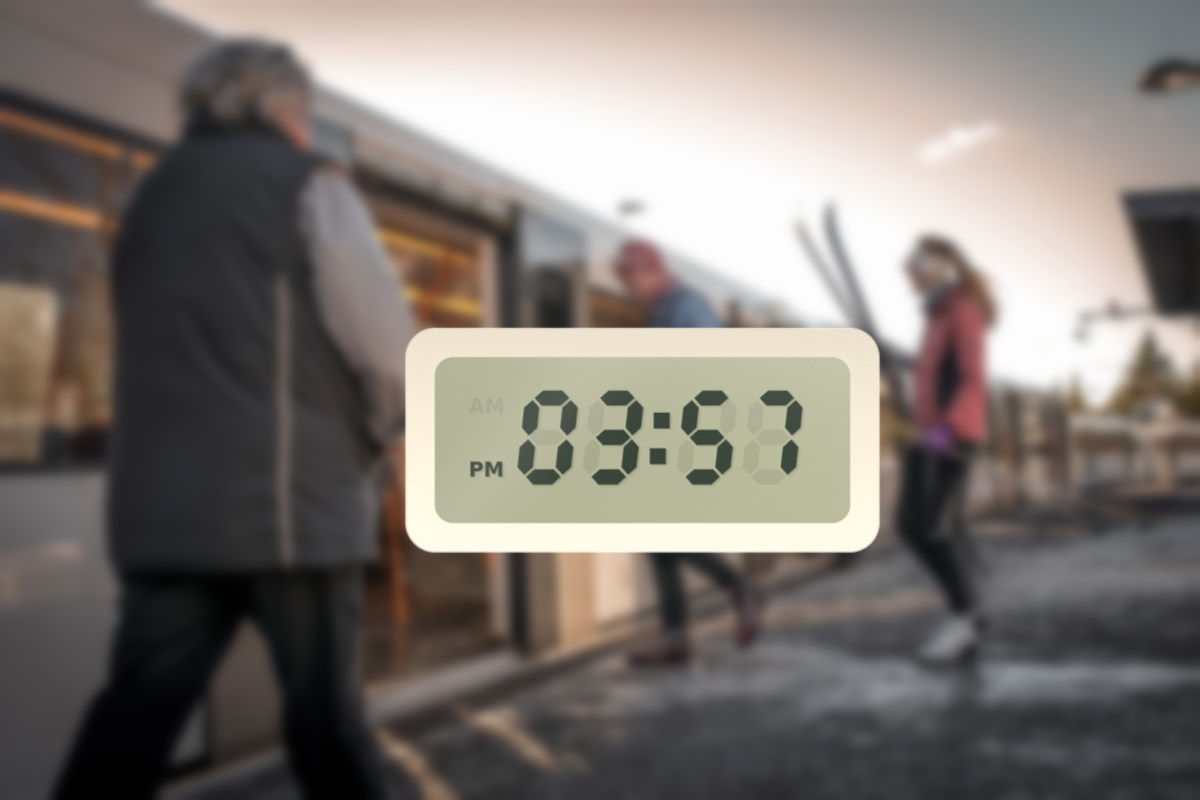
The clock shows **3:57**
